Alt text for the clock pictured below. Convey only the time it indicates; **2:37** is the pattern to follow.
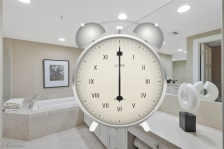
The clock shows **6:00**
